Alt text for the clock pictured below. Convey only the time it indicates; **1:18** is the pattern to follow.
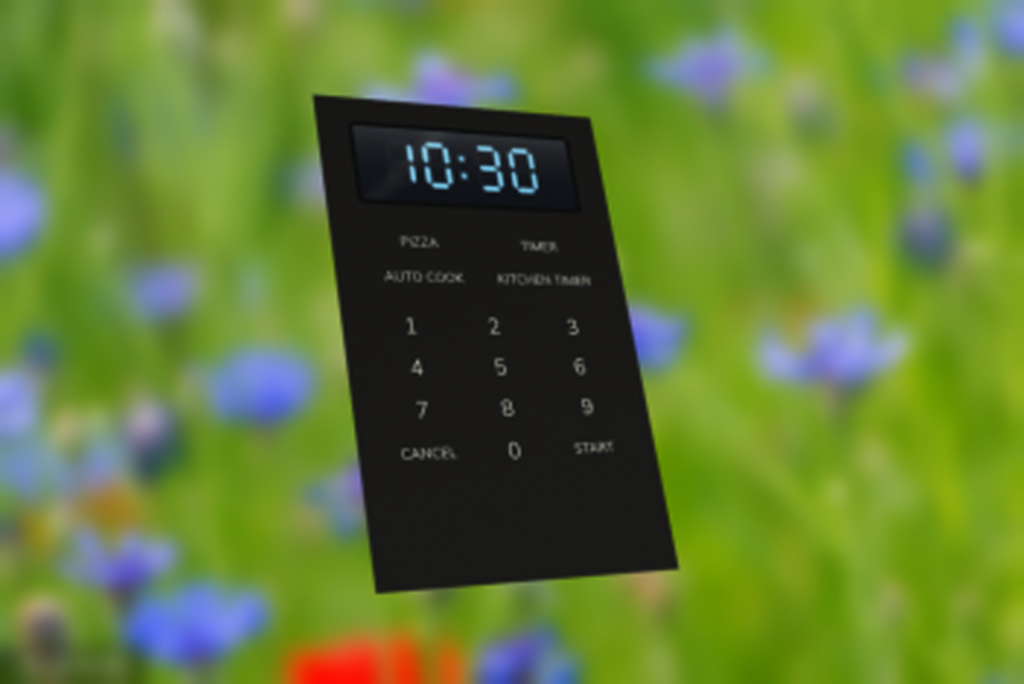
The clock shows **10:30**
